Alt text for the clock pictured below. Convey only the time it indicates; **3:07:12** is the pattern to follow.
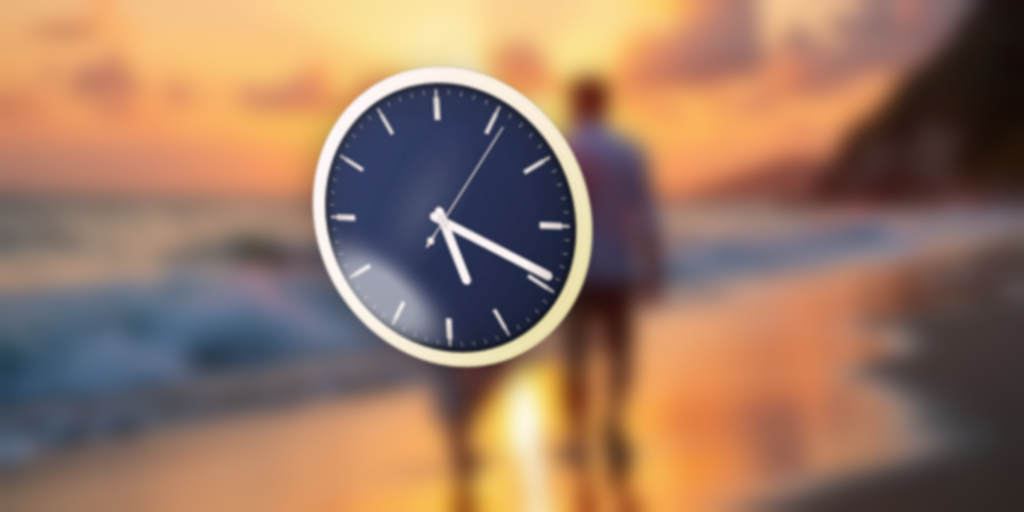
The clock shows **5:19:06**
